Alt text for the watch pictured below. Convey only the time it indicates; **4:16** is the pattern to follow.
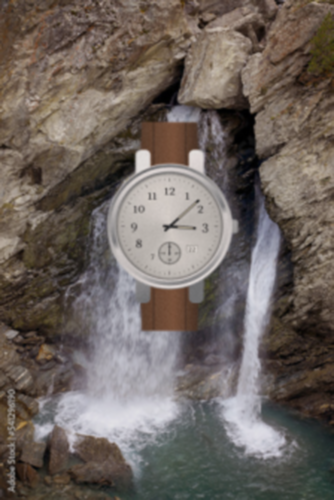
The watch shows **3:08**
